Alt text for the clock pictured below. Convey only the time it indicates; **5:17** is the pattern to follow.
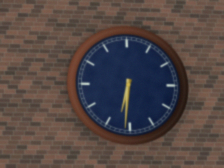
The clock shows **6:31**
